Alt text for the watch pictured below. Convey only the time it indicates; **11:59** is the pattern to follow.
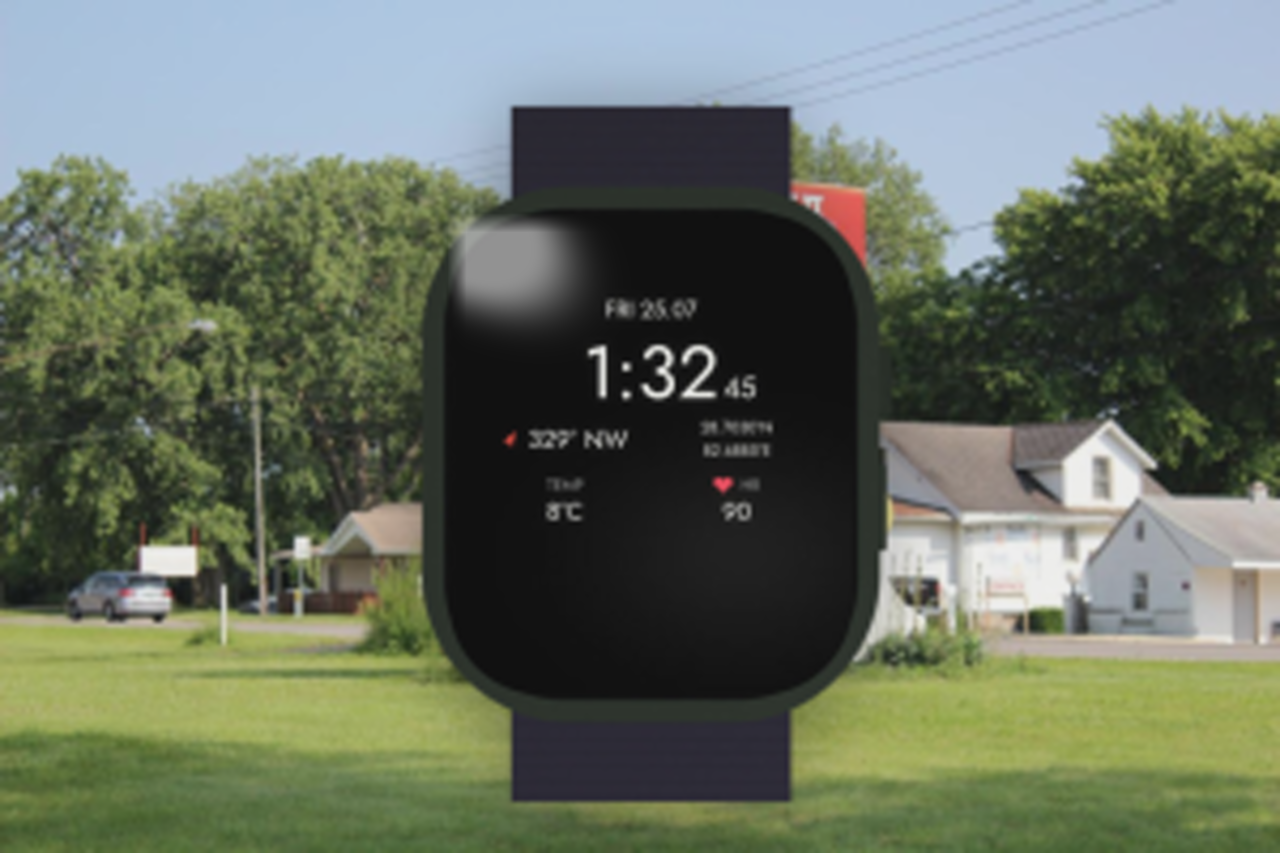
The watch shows **1:32**
